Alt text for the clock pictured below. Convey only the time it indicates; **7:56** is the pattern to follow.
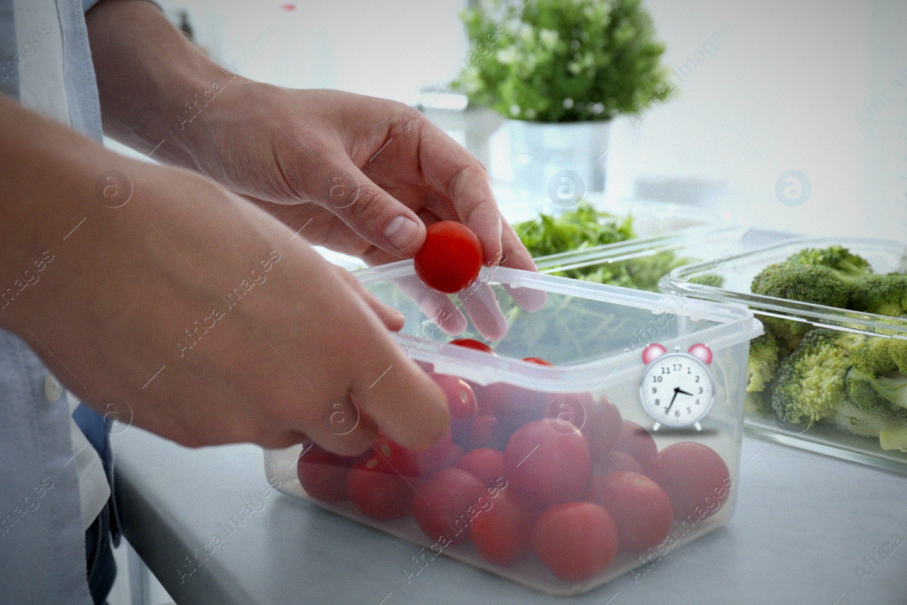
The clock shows **3:34**
